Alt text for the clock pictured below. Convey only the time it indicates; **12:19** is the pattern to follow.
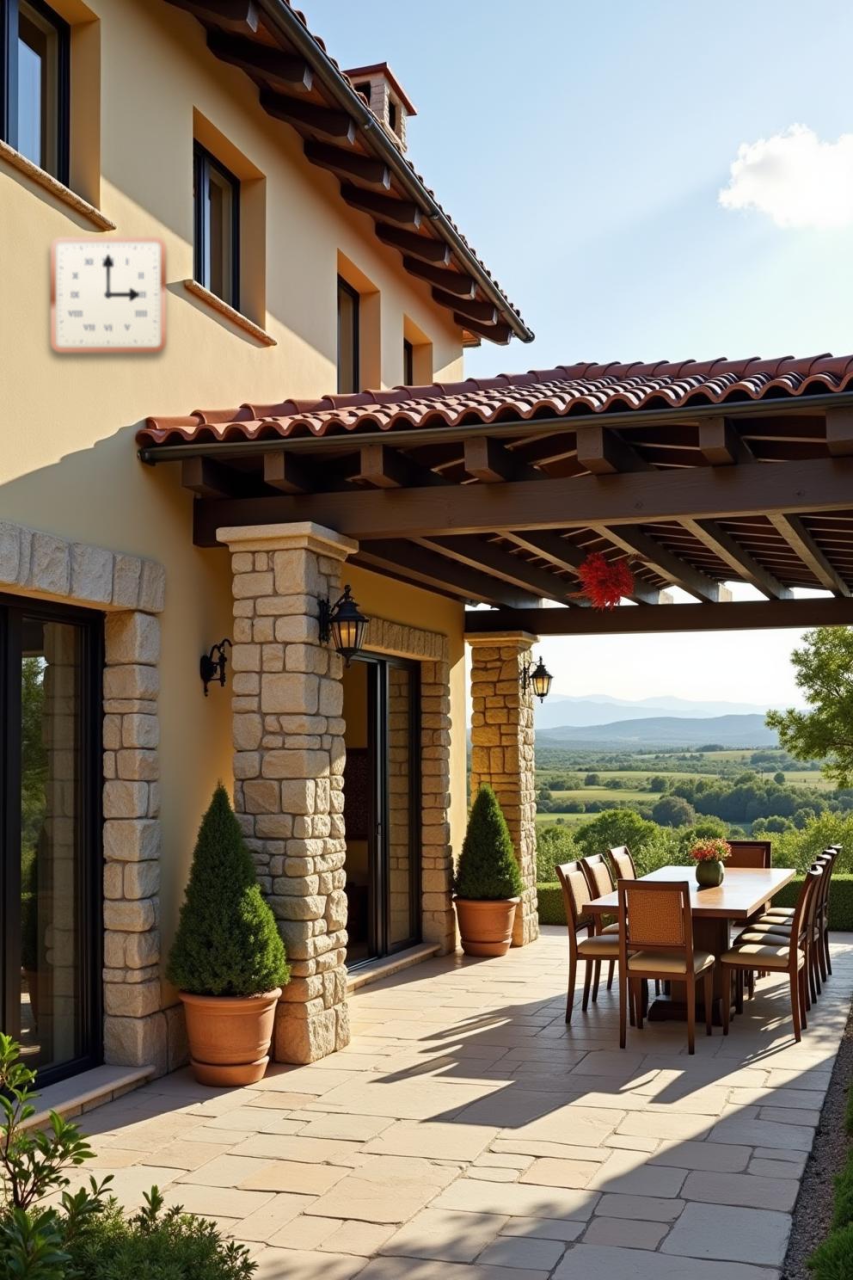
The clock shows **3:00**
